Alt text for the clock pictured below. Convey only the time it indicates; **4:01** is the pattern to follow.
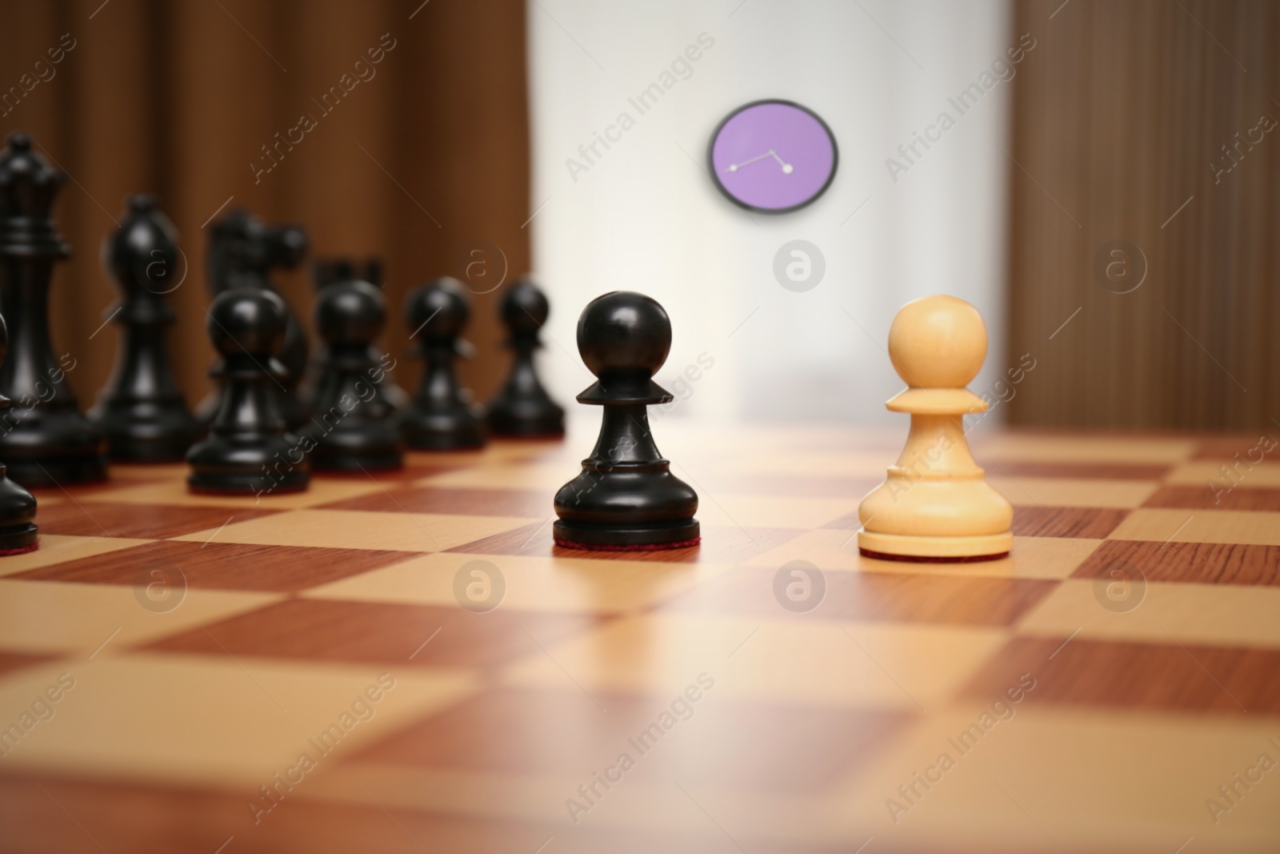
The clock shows **4:41**
